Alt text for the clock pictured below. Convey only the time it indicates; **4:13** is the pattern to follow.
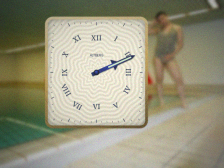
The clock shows **2:11**
